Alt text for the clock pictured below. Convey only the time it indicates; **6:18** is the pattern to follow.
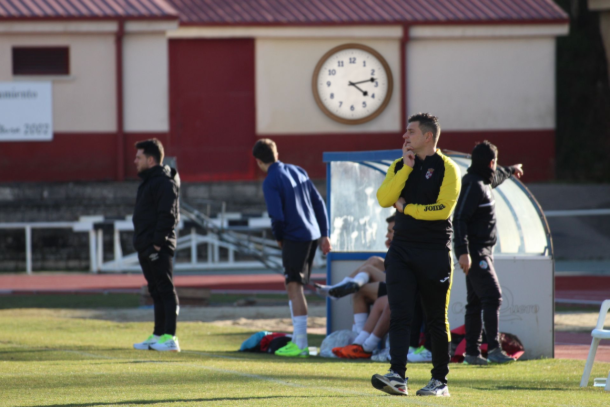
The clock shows **4:13**
